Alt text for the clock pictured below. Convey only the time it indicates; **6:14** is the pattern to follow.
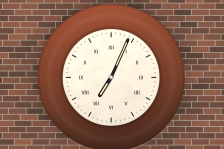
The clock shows **7:04**
